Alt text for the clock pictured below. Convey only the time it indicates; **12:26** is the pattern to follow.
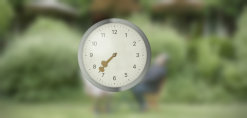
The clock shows **7:37**
